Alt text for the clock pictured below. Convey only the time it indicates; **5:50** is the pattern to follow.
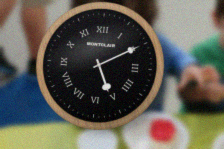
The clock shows **5:10**
